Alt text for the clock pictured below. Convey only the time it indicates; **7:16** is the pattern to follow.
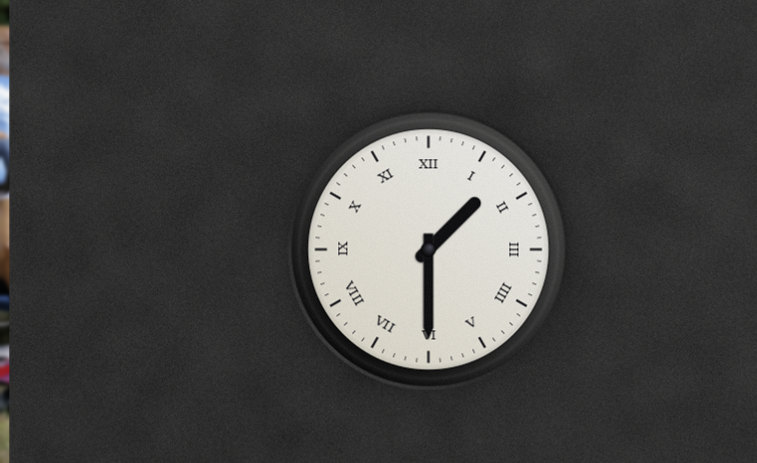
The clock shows **1:30**
